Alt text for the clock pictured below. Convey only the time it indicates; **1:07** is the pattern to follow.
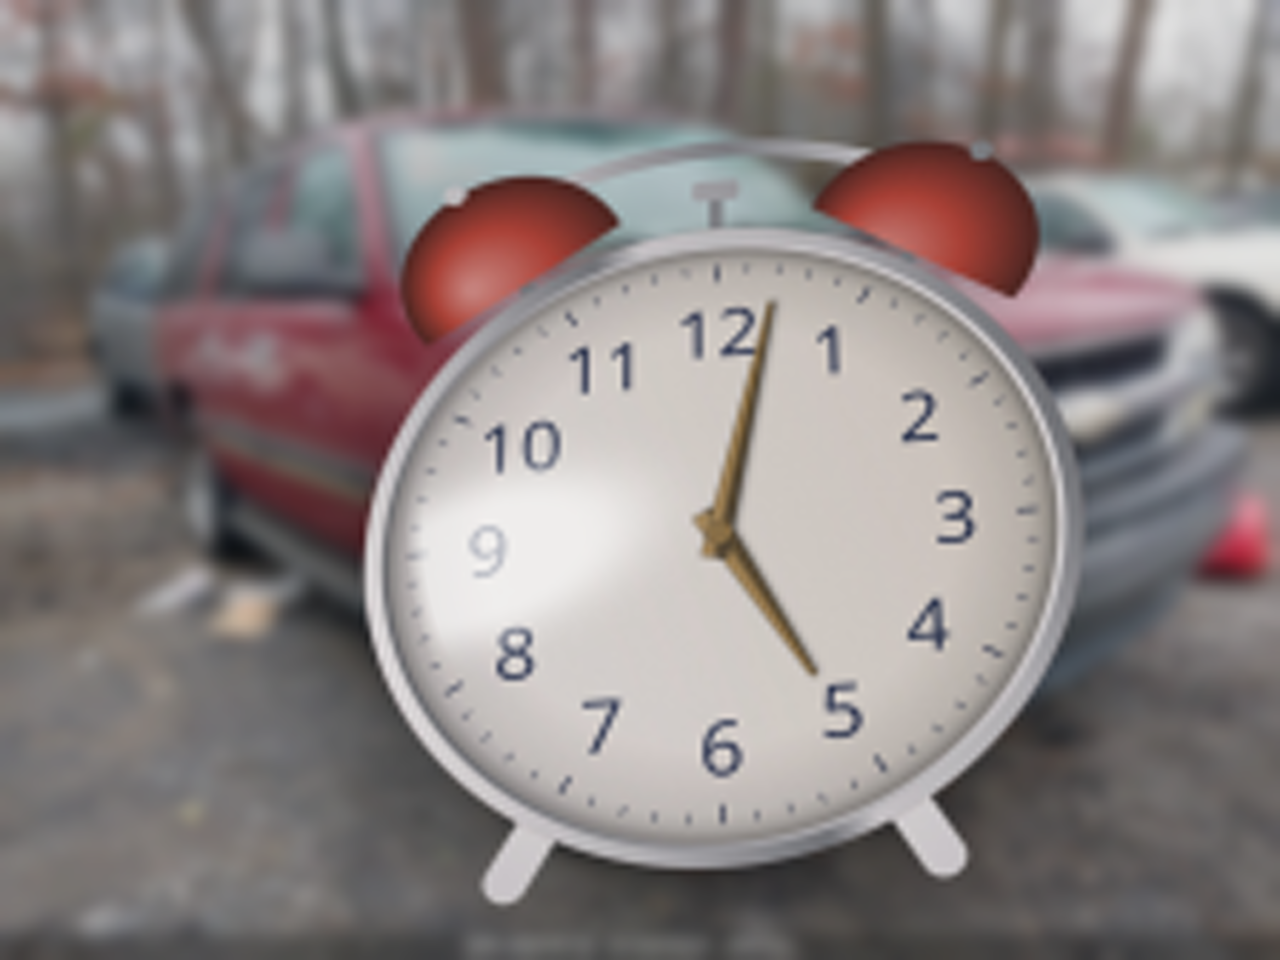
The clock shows **5:02**
